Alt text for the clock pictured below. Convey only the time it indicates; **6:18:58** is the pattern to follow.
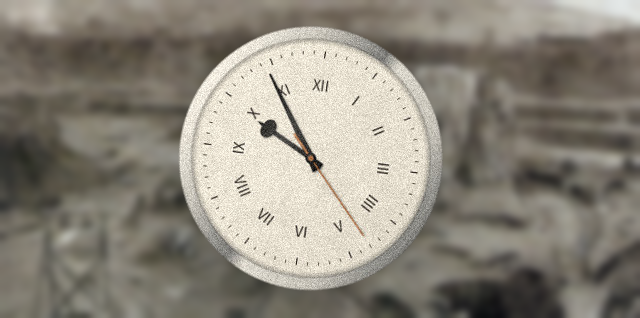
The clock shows **9:54:23**
